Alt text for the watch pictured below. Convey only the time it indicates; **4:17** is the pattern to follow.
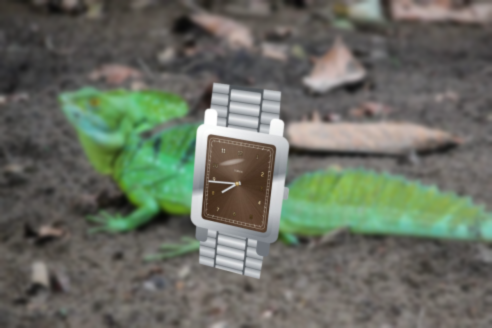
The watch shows **7:44**
